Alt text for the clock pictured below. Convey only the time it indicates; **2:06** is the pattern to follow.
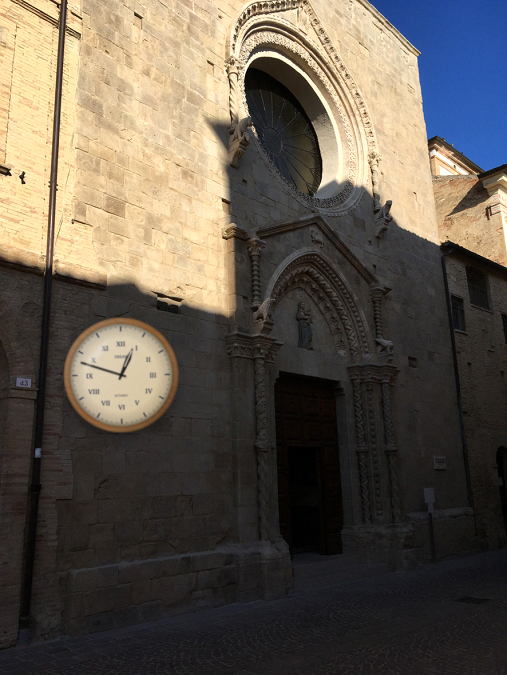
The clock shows **12:48**
